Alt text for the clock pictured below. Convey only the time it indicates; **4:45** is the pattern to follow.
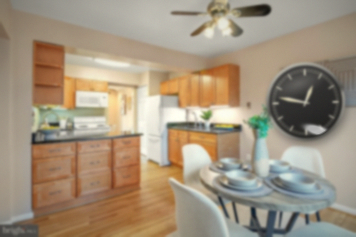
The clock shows **12:47**
